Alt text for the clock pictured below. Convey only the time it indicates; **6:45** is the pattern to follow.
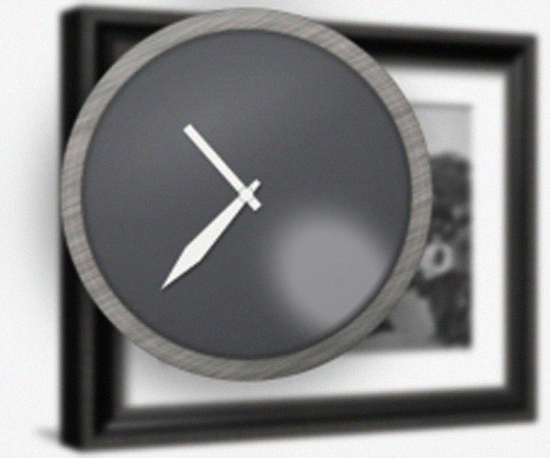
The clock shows **10:37**
